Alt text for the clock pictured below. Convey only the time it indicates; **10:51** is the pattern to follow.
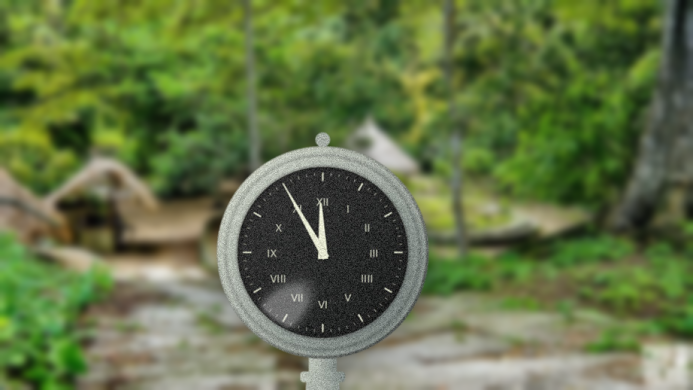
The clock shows **11:55**
